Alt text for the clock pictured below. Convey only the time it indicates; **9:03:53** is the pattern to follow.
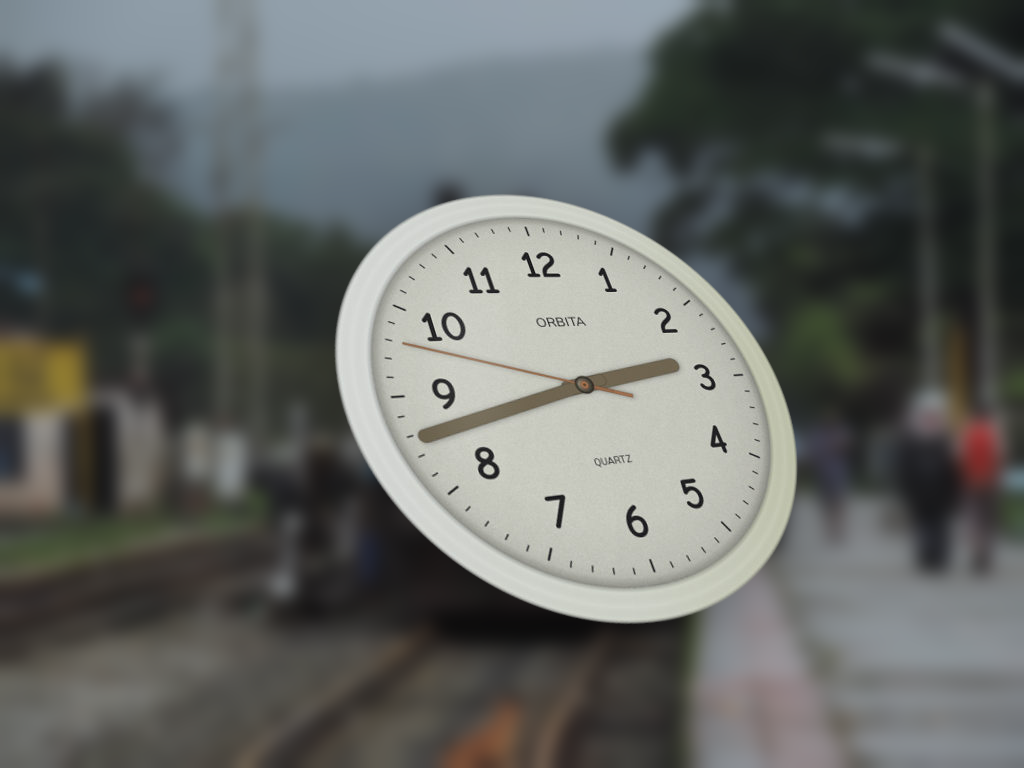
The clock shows **2:42:48**
